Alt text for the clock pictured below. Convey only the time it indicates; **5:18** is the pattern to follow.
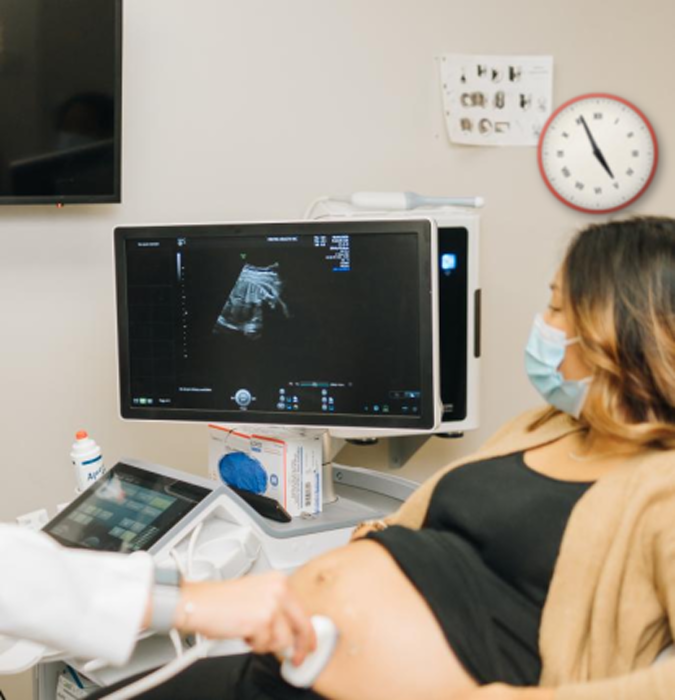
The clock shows **4:56**
